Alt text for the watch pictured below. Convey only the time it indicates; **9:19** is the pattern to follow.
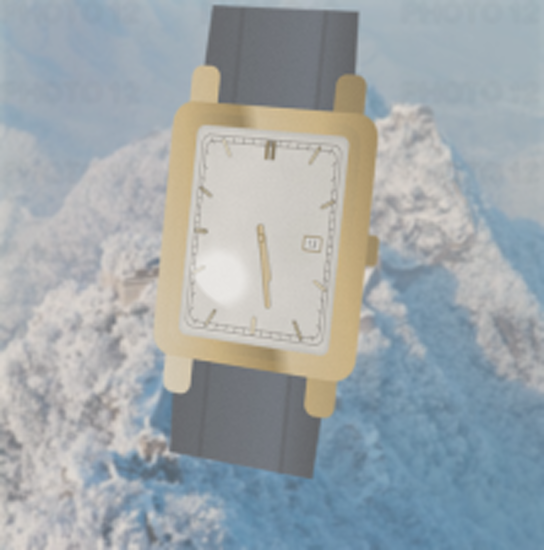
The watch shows **5:28**
